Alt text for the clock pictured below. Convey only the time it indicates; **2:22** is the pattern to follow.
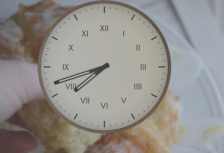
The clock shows **7:42**
